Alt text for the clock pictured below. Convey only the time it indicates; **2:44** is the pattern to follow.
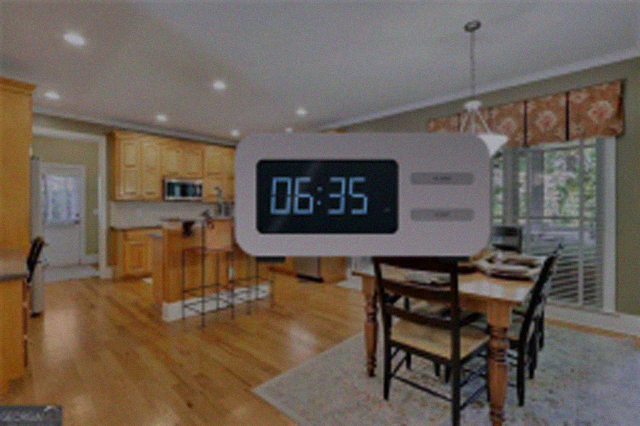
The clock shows **6:35**
